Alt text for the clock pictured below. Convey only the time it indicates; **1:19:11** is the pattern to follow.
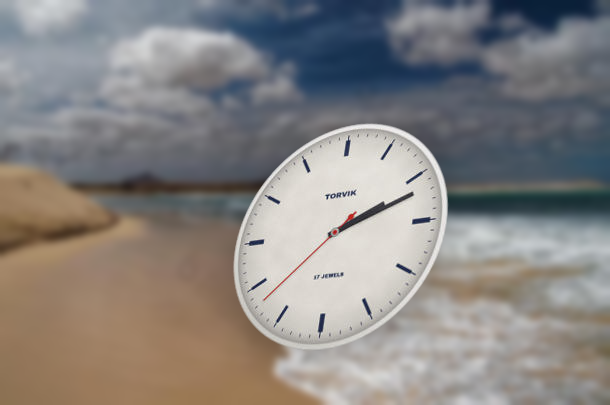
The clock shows **2:11:38**
